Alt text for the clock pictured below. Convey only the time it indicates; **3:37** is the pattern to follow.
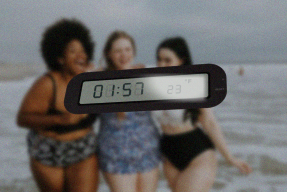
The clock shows **1:57**
